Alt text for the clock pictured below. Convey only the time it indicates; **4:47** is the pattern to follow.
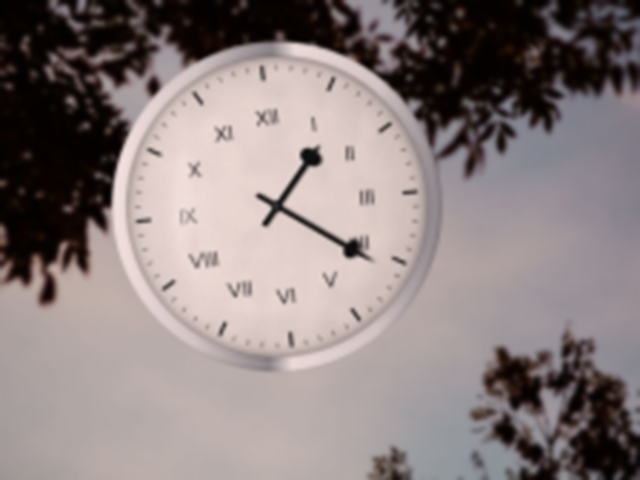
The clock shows **1:21**
